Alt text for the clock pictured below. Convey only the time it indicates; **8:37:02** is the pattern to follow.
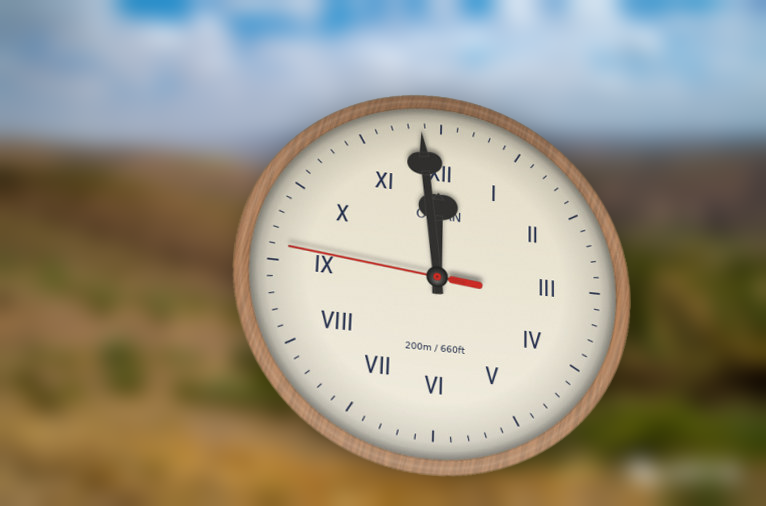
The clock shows **11:58:46**
